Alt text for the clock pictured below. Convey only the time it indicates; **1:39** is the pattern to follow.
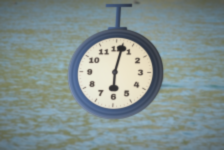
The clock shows **6:02**
